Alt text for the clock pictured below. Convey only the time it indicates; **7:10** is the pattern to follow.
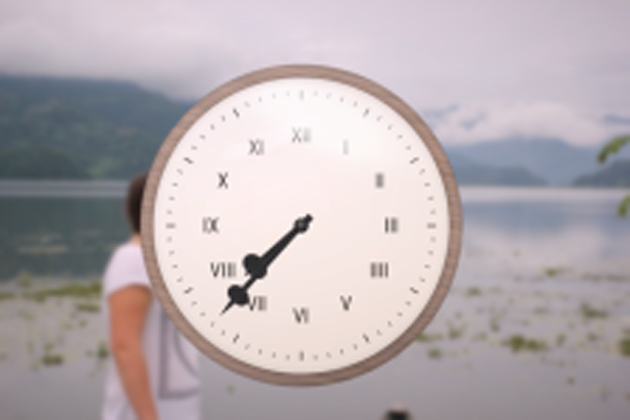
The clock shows **7:37**
